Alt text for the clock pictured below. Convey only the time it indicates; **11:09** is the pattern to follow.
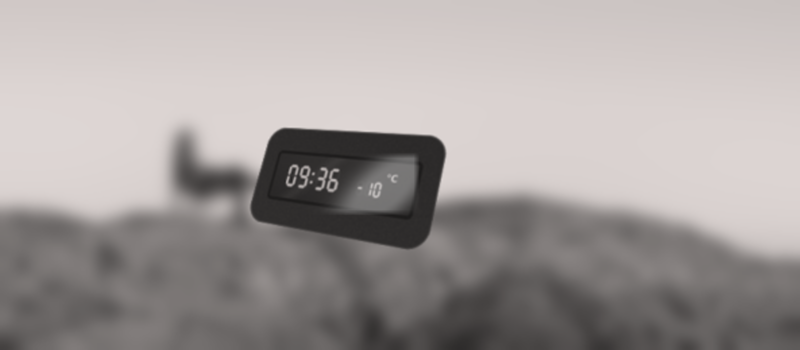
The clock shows **9:36**
